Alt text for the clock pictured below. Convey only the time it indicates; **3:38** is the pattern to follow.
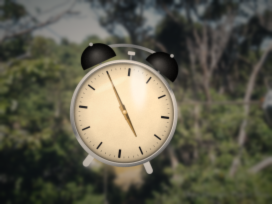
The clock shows **4:55**
